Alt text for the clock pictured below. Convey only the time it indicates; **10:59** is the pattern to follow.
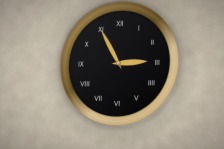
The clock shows **2:55**
